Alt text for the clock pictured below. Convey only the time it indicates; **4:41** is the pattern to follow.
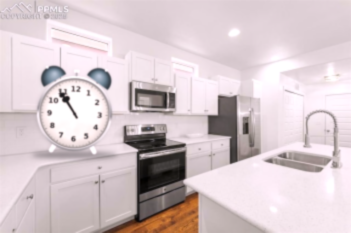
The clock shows **10:54**
